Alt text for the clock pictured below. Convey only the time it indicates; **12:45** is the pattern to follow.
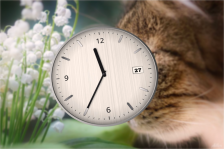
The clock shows **11:35**
